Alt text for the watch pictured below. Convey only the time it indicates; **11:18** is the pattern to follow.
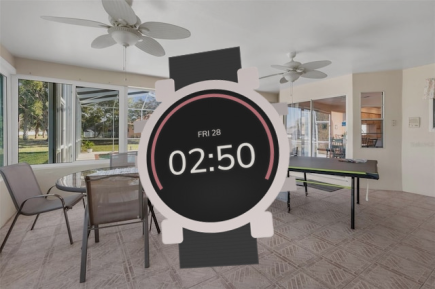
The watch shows **2:50**
